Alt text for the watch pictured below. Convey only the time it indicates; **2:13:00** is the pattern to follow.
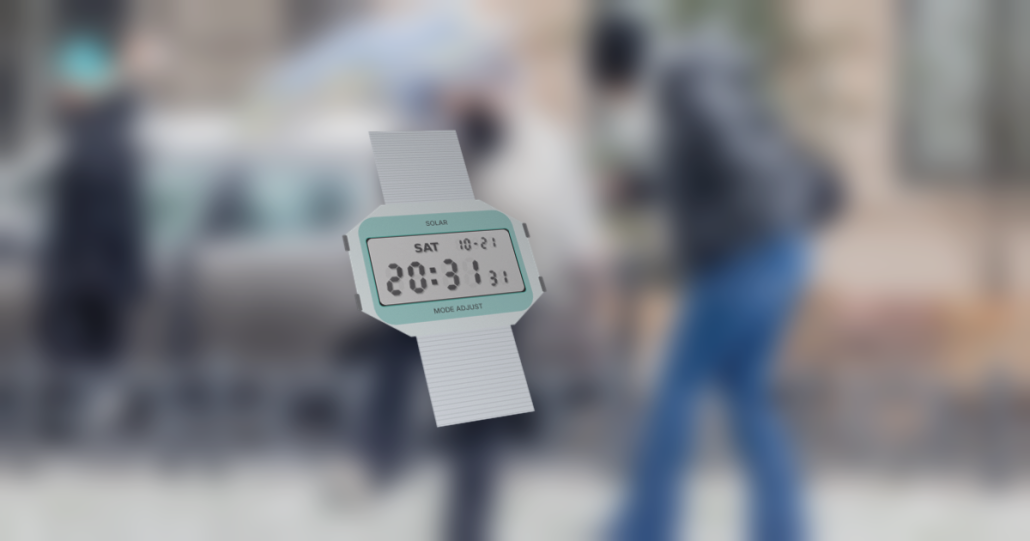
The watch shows **20:31:31**
